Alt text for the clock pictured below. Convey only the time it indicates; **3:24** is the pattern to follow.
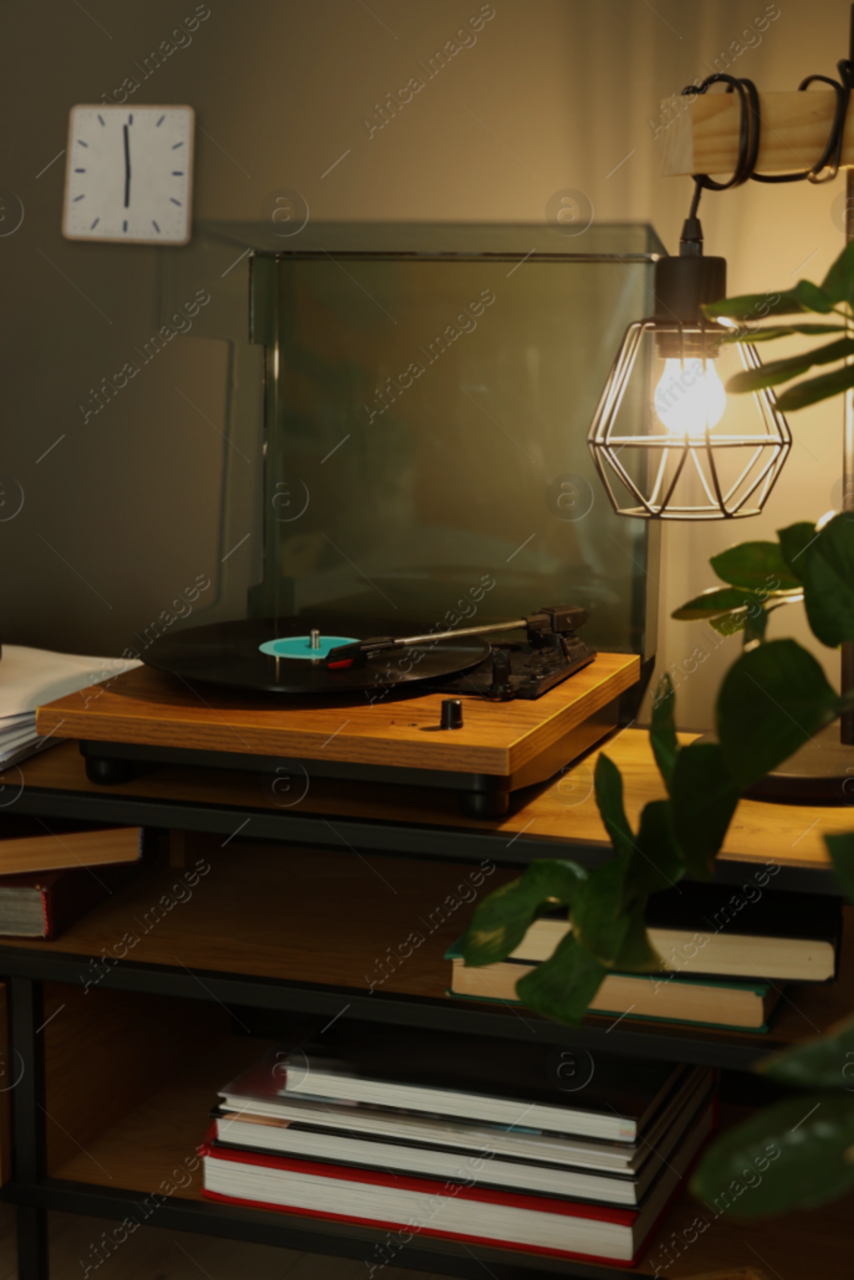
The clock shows **5:59**
